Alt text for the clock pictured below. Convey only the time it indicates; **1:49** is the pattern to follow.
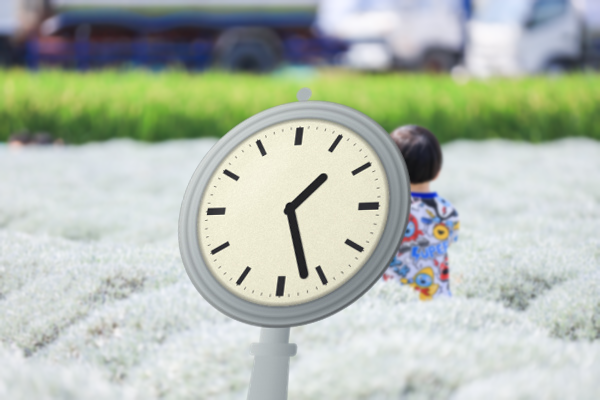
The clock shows **1:27**
